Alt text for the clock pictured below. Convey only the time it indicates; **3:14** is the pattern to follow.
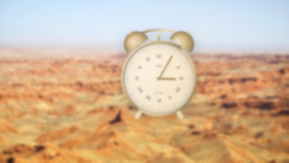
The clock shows **3:05**
